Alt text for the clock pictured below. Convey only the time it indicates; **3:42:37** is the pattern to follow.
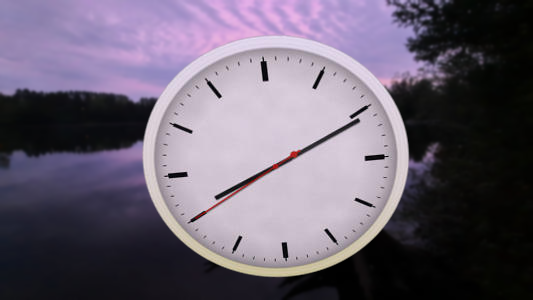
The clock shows **8:10:40**
